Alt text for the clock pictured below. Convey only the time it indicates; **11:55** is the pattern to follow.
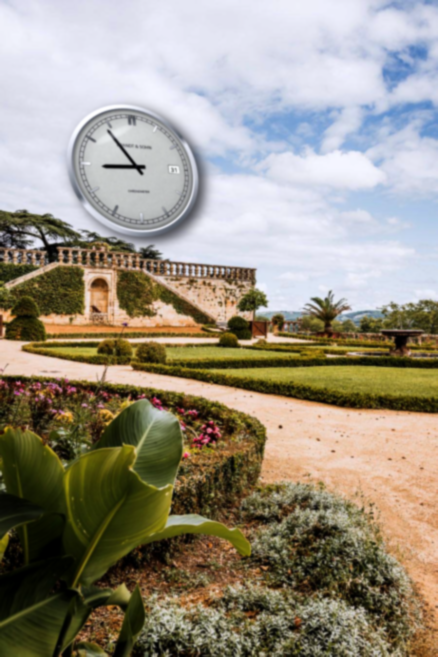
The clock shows **8:54**
